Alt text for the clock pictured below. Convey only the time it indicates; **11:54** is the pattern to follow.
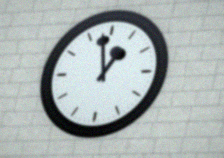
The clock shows **12:58**
